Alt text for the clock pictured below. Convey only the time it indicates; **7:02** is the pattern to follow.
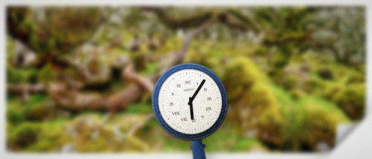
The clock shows **6:07**
